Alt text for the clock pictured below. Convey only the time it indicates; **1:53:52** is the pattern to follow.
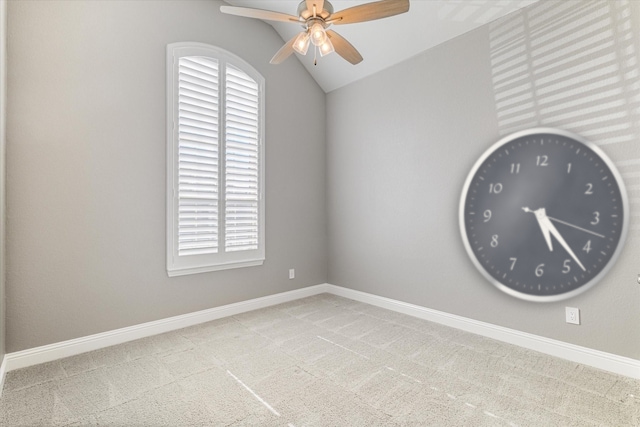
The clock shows **5:23:18**
